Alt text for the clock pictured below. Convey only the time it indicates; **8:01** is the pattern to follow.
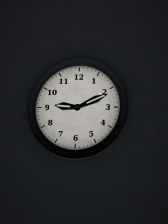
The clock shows **9:11**
